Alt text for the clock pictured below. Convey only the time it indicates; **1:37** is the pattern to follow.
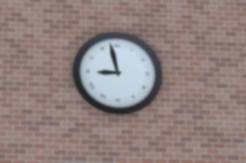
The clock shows **8:58**
